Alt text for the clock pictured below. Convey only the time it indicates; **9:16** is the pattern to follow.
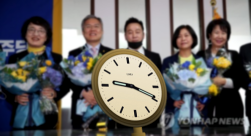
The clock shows **9:19**
